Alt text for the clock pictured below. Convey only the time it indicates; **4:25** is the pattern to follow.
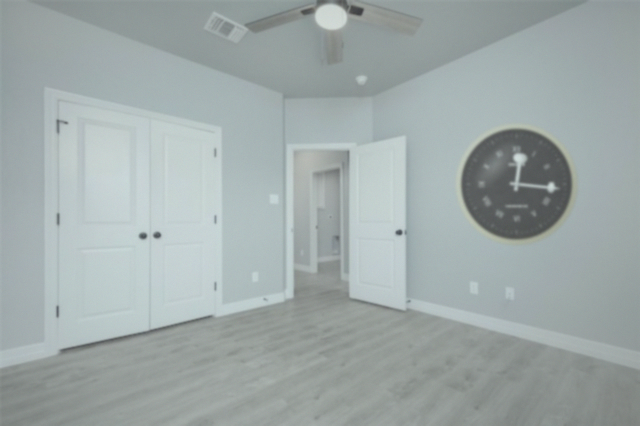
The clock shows **12:16**
